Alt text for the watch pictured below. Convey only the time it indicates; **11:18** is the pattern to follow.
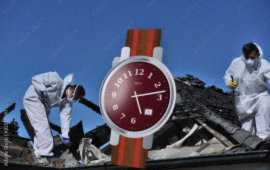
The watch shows **5:13**
